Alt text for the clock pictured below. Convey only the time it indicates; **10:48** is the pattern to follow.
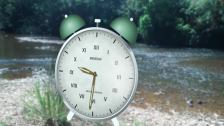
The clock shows **9:31**
